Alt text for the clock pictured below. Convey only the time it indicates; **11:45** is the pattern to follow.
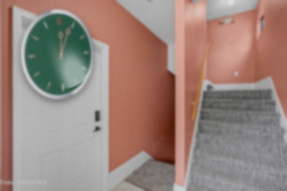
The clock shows **12:04**
